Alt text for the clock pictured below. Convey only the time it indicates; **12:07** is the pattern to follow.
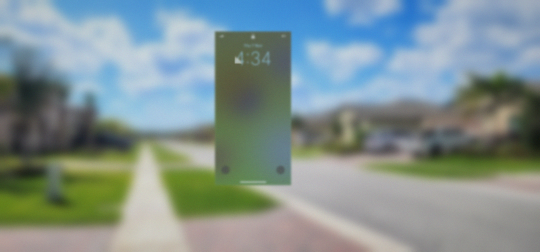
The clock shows **4:34**
